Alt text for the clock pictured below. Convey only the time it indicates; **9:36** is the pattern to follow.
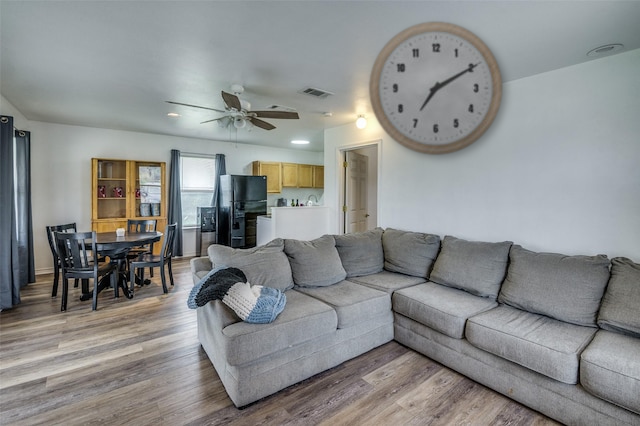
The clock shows **7:10**
